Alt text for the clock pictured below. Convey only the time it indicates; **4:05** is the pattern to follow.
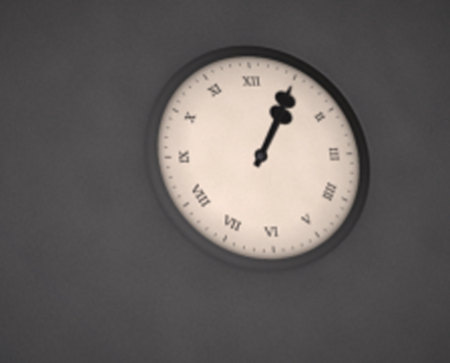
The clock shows **1:05**
